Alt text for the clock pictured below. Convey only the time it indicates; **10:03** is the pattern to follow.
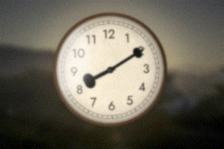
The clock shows **8:10**
